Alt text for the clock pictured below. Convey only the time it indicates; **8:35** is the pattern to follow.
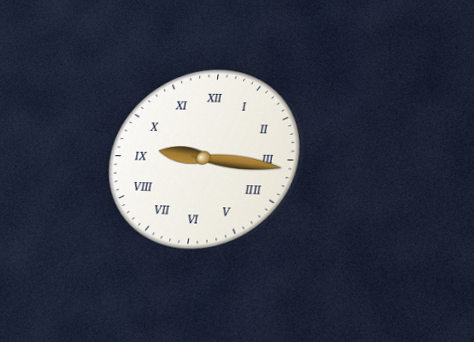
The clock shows **9:16**
